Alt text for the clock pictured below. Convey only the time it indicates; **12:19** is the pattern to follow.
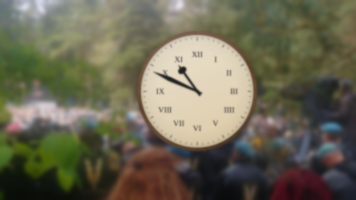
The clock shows **10:49**
